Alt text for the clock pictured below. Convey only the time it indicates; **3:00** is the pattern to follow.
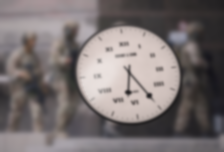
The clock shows **6:25**
